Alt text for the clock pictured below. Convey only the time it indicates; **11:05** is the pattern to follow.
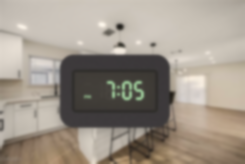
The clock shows **7:05**
